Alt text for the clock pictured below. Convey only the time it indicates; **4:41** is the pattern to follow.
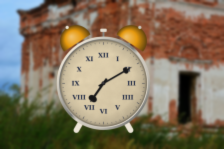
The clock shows **7:10**
